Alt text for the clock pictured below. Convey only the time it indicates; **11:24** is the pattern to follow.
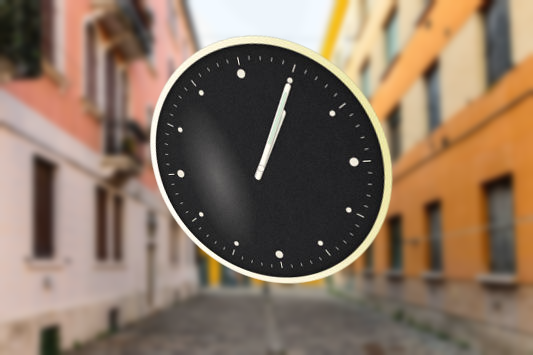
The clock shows **1:05**
